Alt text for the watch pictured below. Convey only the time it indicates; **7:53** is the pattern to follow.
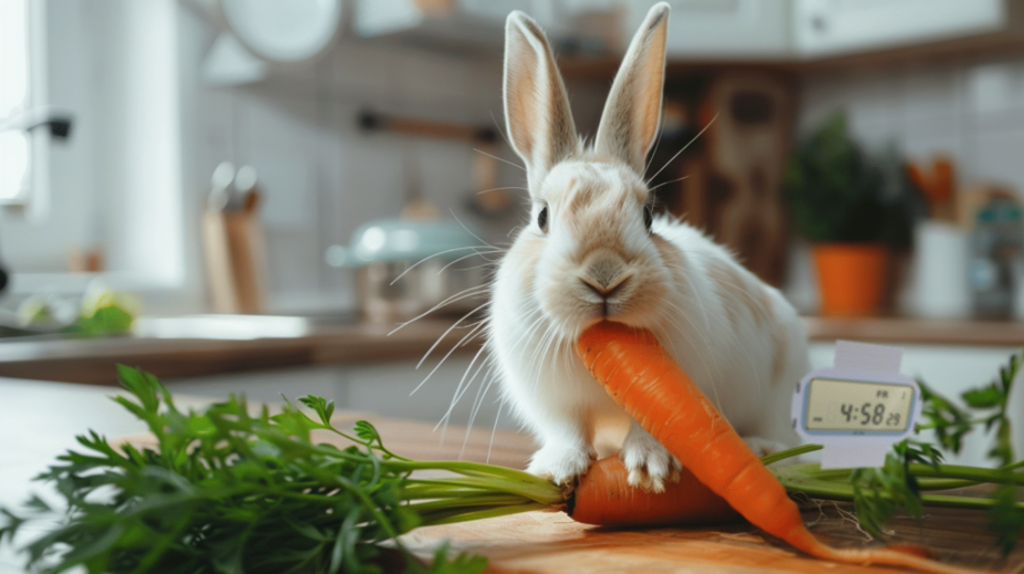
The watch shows **4:58**
